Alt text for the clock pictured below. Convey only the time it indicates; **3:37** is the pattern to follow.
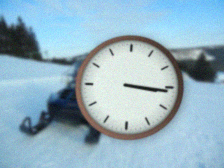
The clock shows **3:16**
